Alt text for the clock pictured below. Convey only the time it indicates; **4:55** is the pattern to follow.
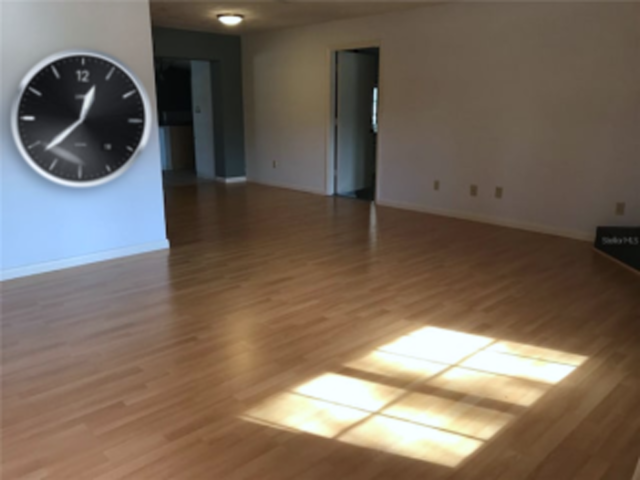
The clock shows **12:38**
